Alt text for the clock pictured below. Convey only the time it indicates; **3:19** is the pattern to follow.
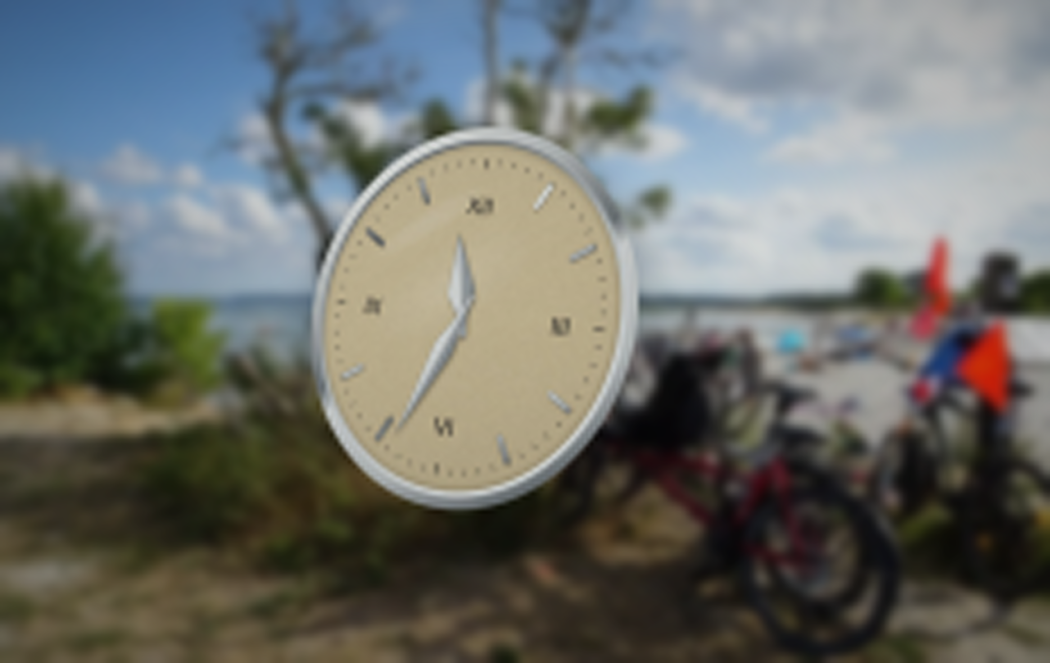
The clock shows **11:34**
